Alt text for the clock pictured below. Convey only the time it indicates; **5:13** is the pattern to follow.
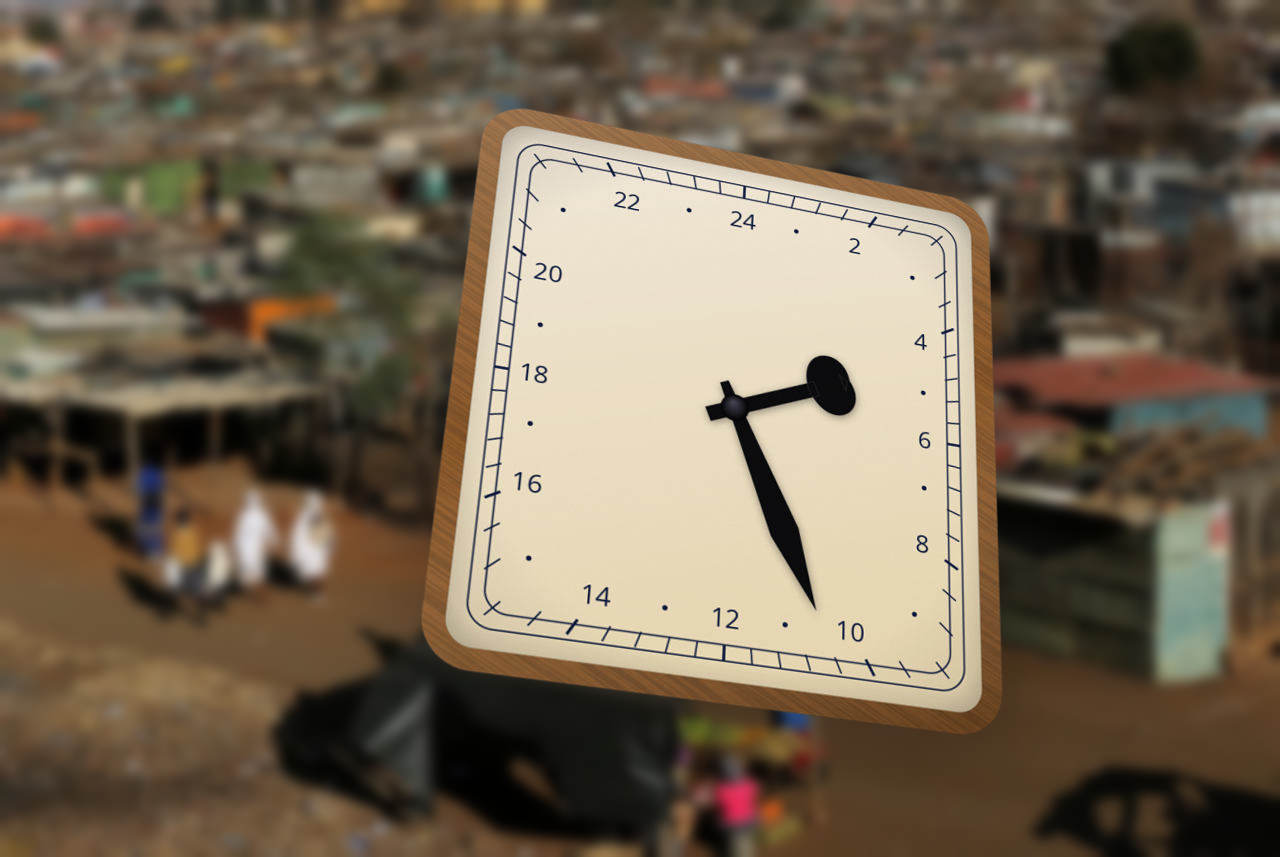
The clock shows **4:26**
